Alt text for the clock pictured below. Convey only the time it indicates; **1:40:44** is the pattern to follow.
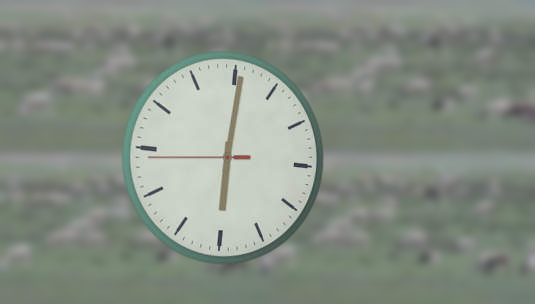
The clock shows **6:00:44**
